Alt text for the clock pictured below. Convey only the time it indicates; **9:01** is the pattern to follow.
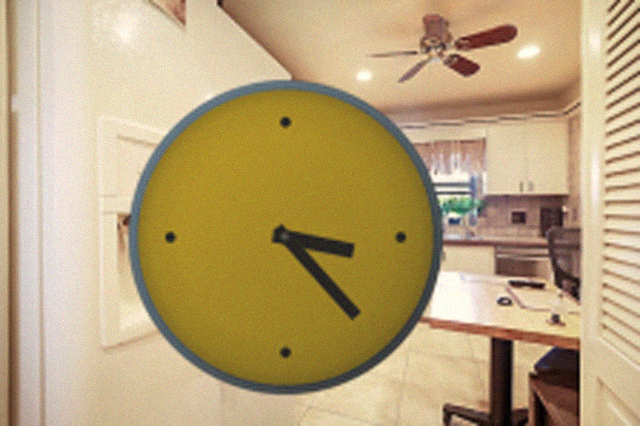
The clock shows **3:23**
